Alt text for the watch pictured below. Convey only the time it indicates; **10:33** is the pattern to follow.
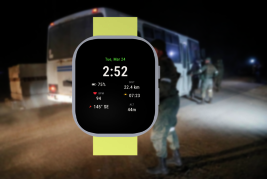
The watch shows **2:52**
